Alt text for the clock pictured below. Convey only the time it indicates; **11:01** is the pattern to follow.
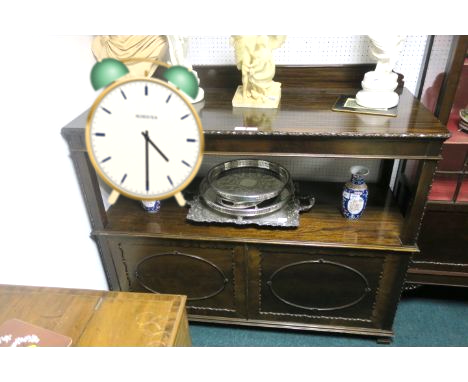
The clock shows **4:30**
